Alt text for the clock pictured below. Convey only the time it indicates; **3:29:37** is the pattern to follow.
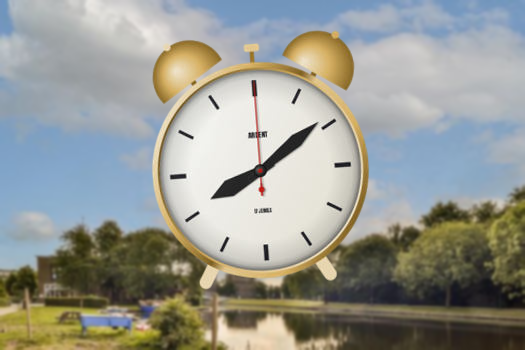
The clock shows **8:09:00**
